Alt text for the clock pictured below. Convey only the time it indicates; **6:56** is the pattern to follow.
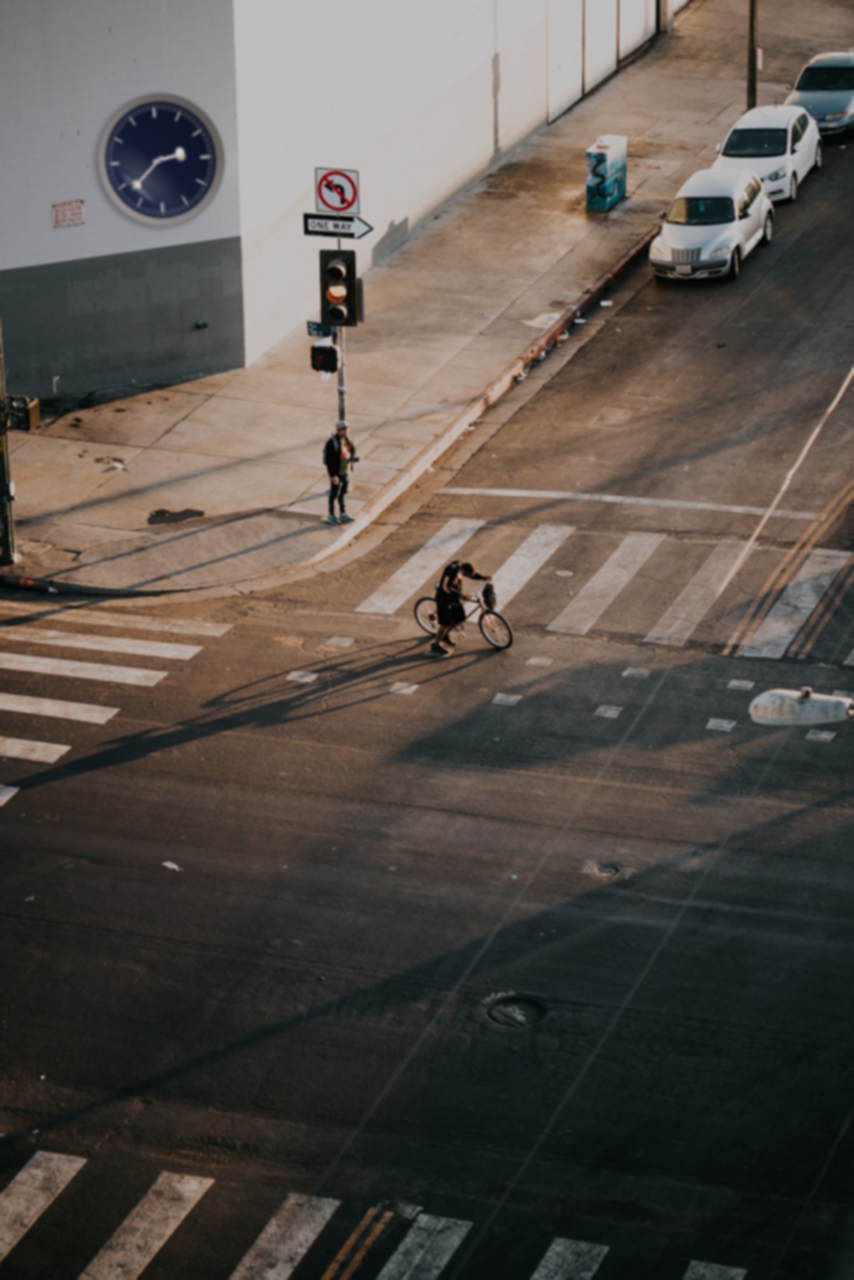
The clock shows **2:38**
